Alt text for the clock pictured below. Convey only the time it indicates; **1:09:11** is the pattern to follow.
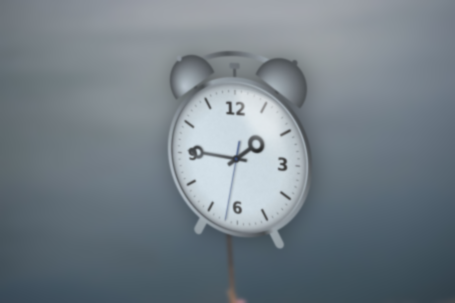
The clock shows **1:45:32**
